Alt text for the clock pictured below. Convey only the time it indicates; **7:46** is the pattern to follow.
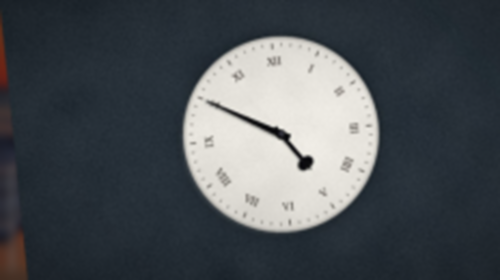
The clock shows **4:50**
